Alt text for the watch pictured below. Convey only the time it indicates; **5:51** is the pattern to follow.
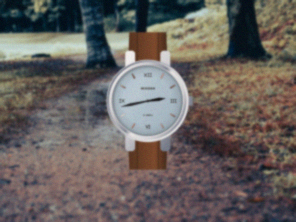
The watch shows **2:43**
